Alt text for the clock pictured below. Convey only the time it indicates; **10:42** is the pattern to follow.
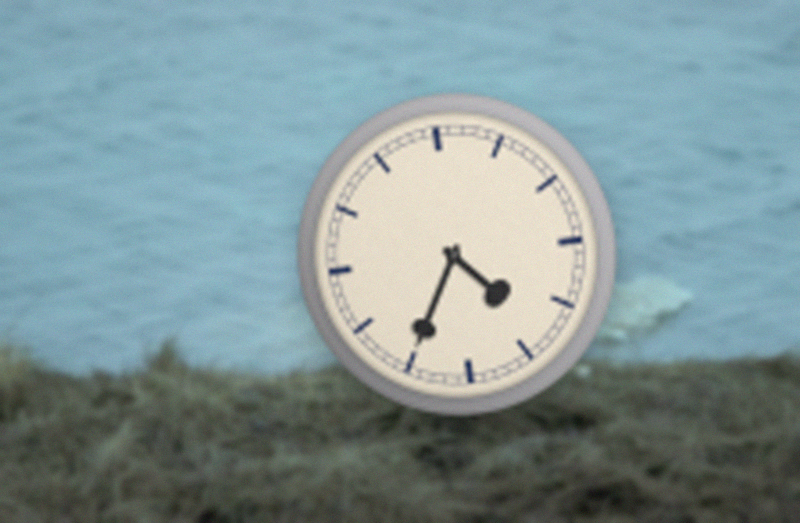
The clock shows **4:35**
